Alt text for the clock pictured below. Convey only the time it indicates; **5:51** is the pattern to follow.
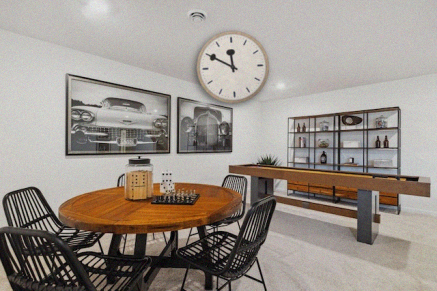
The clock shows **11:50**
